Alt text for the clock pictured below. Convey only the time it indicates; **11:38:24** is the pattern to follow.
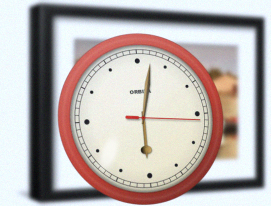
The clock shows **6:02:16**
